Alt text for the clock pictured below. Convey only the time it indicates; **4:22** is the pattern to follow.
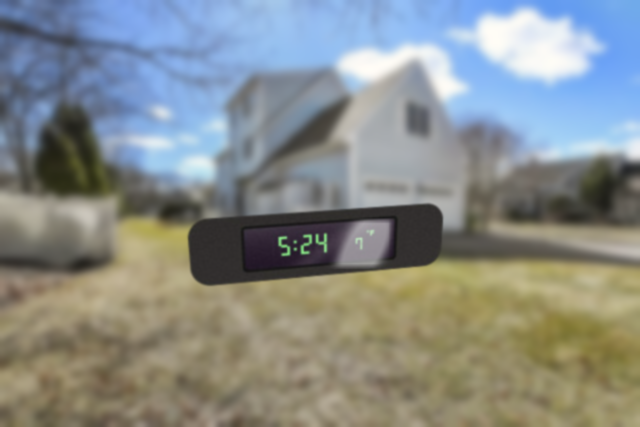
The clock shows **5:24**
